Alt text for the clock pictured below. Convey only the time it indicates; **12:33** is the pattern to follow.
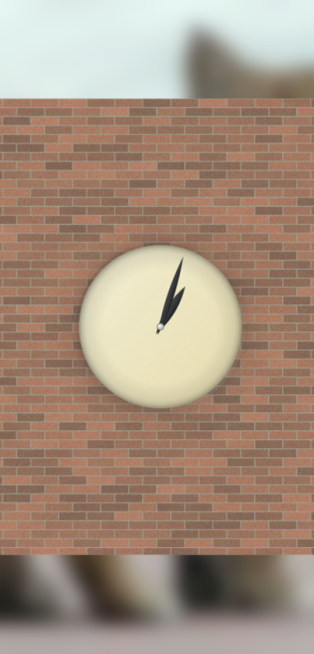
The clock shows **1:03**
